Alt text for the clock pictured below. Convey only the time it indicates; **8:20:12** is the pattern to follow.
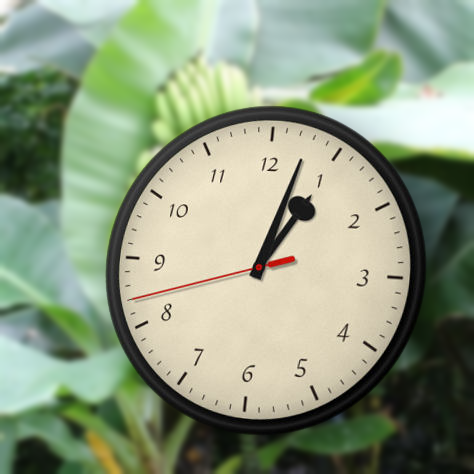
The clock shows **1:02:42**
